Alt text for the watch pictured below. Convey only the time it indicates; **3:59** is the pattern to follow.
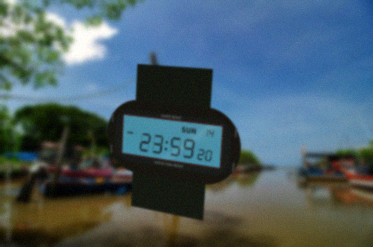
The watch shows **23:59**
